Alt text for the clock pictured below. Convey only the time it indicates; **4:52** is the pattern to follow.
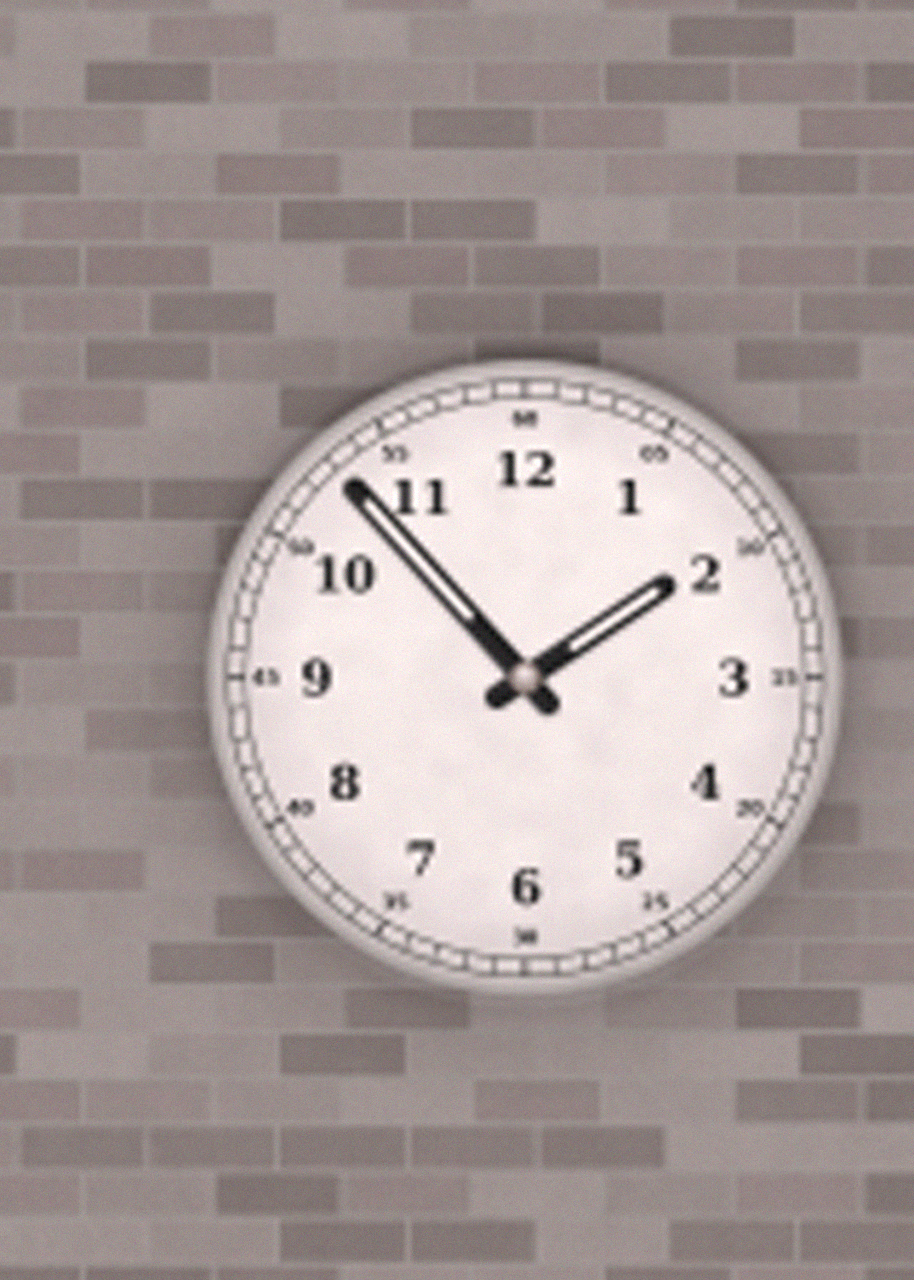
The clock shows **1:53**
